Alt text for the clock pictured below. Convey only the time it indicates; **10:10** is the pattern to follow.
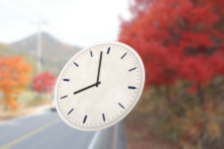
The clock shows **7:58**
